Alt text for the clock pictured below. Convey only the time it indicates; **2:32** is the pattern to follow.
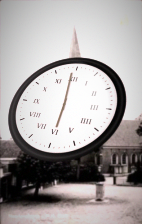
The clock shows **5:59**
